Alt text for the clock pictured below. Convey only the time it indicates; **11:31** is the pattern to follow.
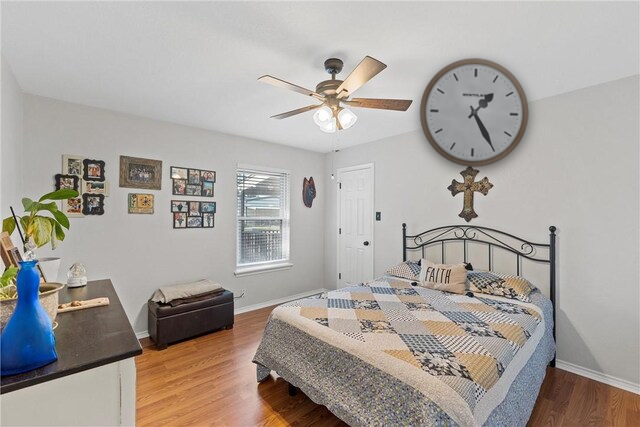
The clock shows **1:25**
